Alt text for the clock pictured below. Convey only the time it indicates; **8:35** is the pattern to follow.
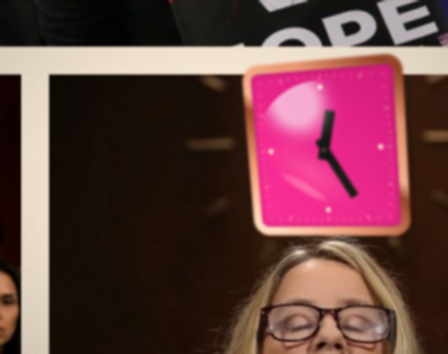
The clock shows **12:25**
